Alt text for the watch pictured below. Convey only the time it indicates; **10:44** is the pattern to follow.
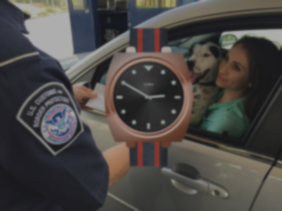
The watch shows **2:50**
